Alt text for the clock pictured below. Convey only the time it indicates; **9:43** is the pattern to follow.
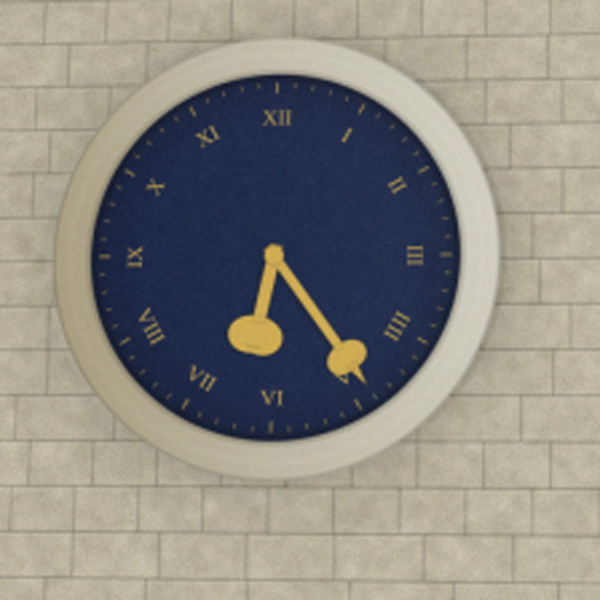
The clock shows **6:24**
